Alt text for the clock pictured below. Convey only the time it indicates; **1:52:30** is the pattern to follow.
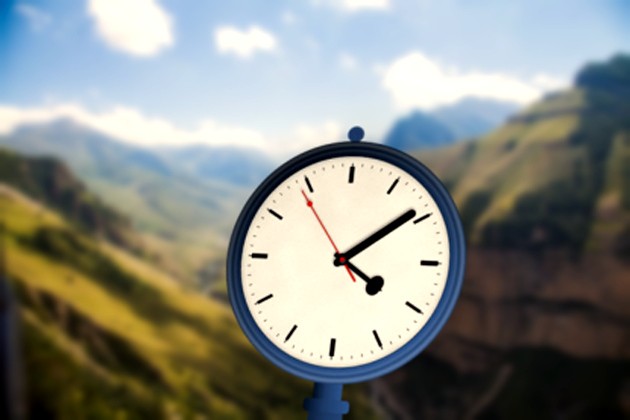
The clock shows **4:08:54**
